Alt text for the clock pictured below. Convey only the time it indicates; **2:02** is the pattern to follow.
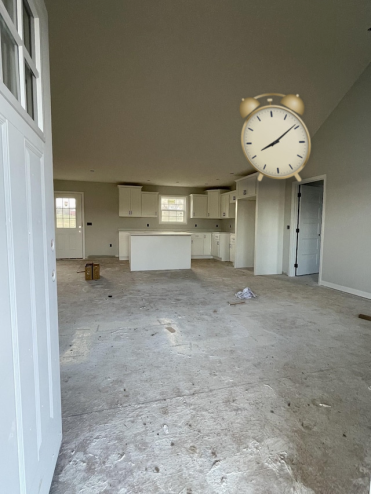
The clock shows **8:09**
